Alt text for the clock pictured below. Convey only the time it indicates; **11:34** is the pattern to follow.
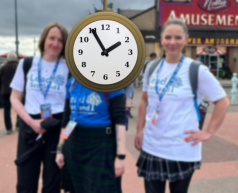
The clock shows **1:55**
